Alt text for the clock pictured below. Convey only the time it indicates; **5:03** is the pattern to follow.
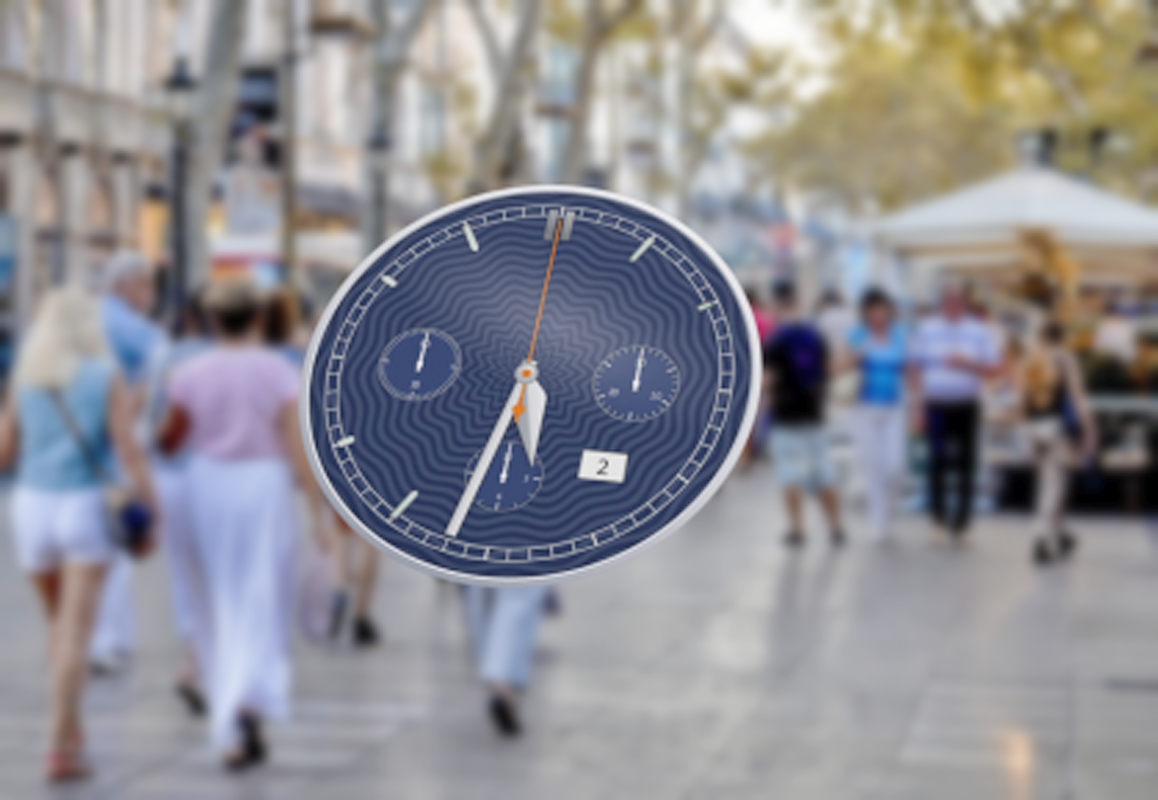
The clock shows **5:32**
